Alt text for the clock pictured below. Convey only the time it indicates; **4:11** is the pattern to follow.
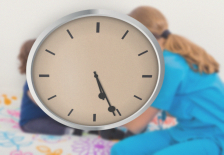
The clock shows **5:26**
